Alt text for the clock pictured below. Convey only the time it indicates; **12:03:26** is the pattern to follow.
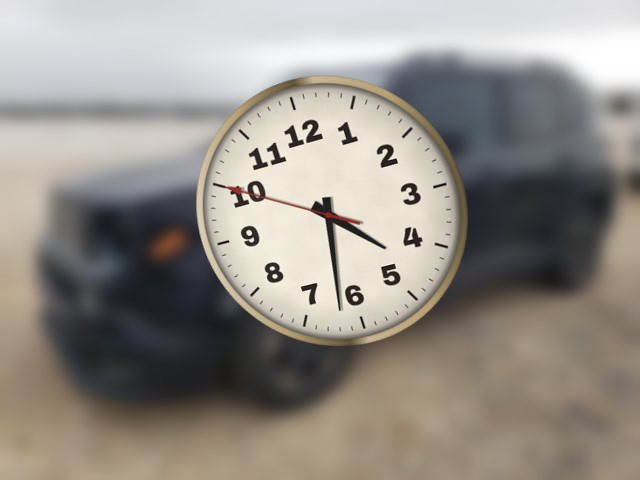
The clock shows **4:31:50**
